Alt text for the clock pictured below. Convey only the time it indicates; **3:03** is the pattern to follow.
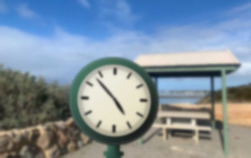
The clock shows **4:53**
